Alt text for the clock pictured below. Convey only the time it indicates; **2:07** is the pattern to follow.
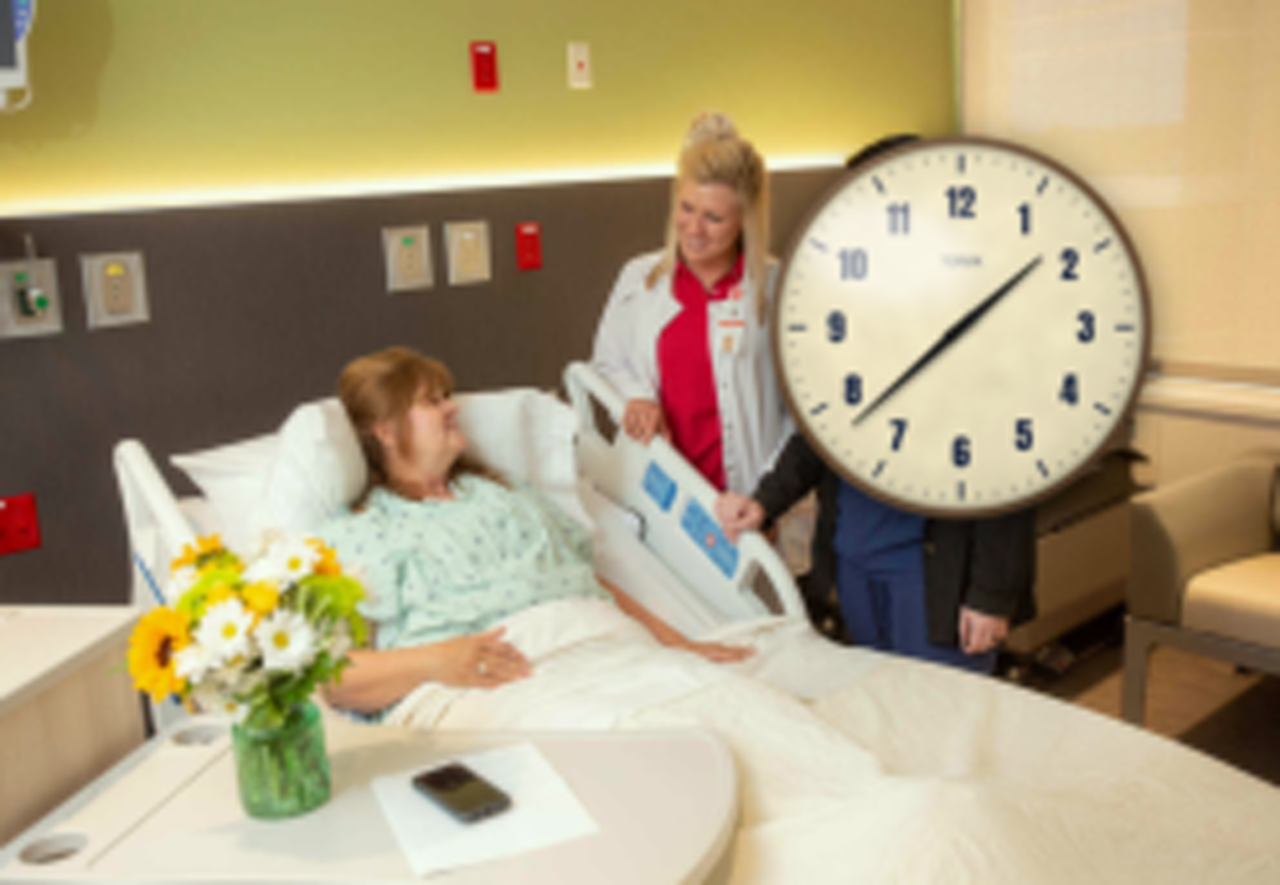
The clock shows **1:38**
